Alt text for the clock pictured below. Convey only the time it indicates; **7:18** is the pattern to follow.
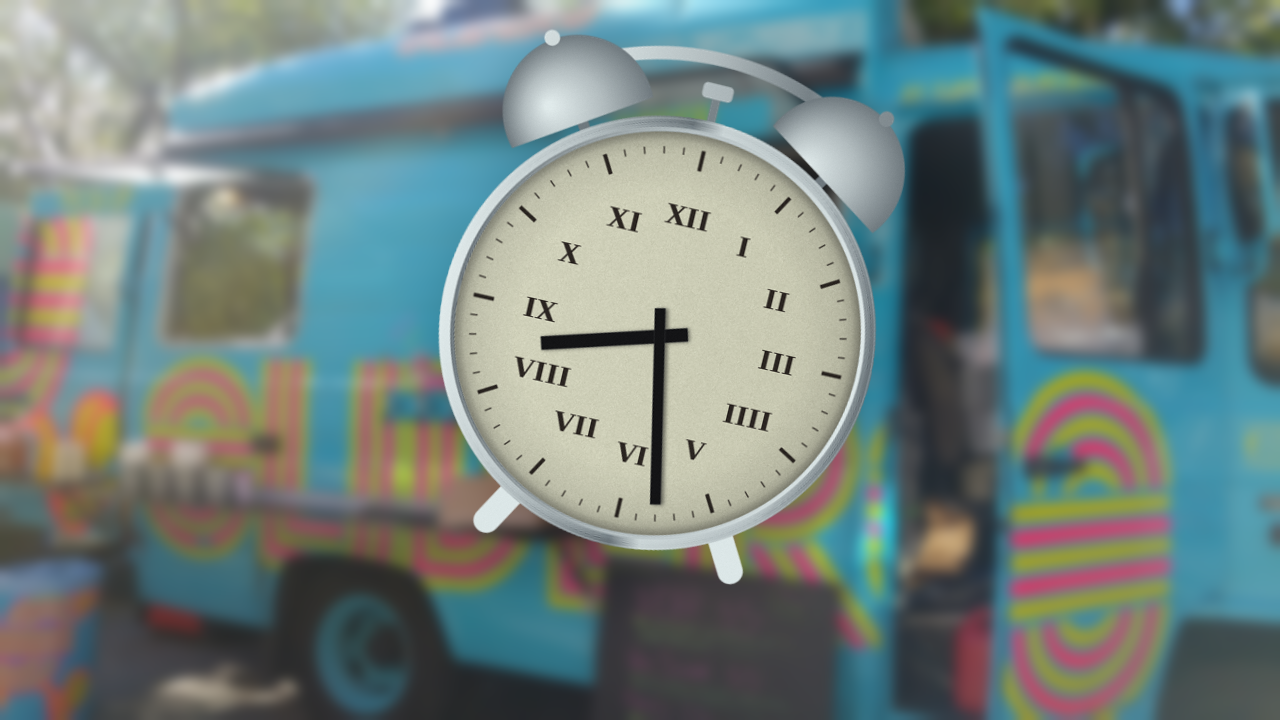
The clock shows **8:28**
